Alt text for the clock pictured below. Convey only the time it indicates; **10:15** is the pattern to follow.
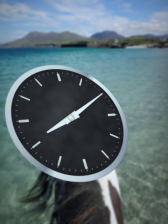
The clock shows **8:10**
